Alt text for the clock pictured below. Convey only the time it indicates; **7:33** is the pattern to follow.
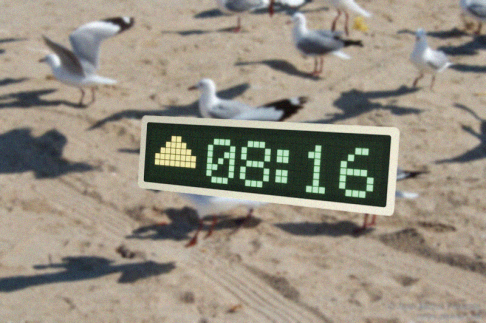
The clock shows **8:16**
